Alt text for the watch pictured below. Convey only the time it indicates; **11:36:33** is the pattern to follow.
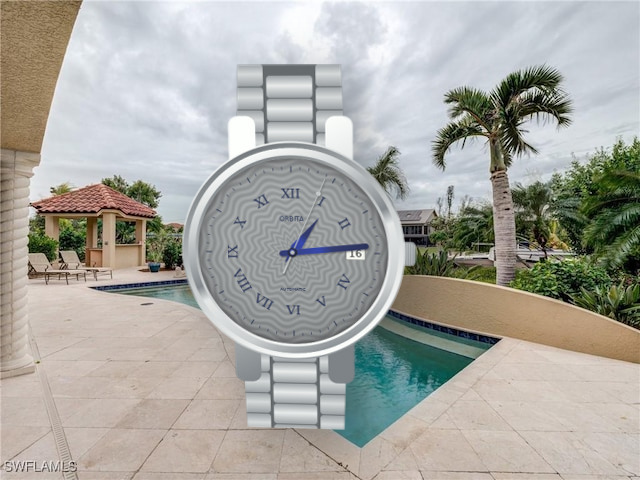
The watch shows **1:14:04**
